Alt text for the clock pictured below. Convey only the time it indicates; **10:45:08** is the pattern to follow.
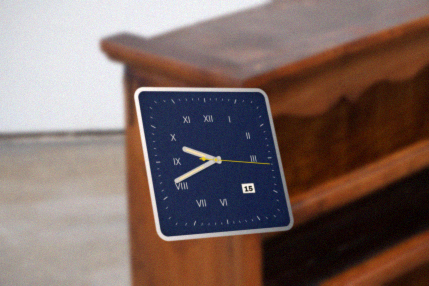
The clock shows **9:41:16**
